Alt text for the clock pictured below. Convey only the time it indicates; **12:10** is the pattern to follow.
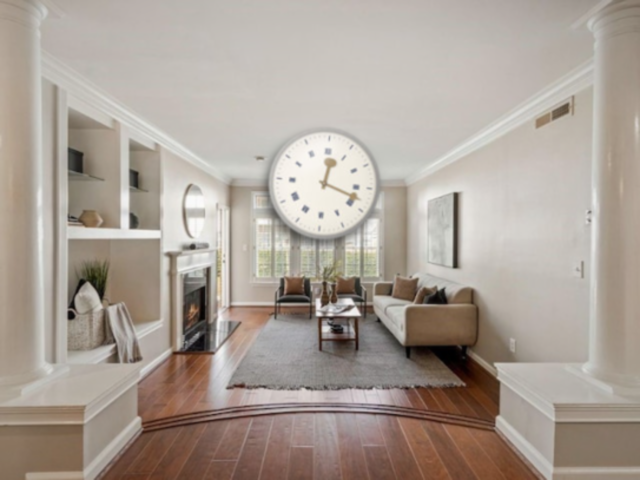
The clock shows **12:18**
